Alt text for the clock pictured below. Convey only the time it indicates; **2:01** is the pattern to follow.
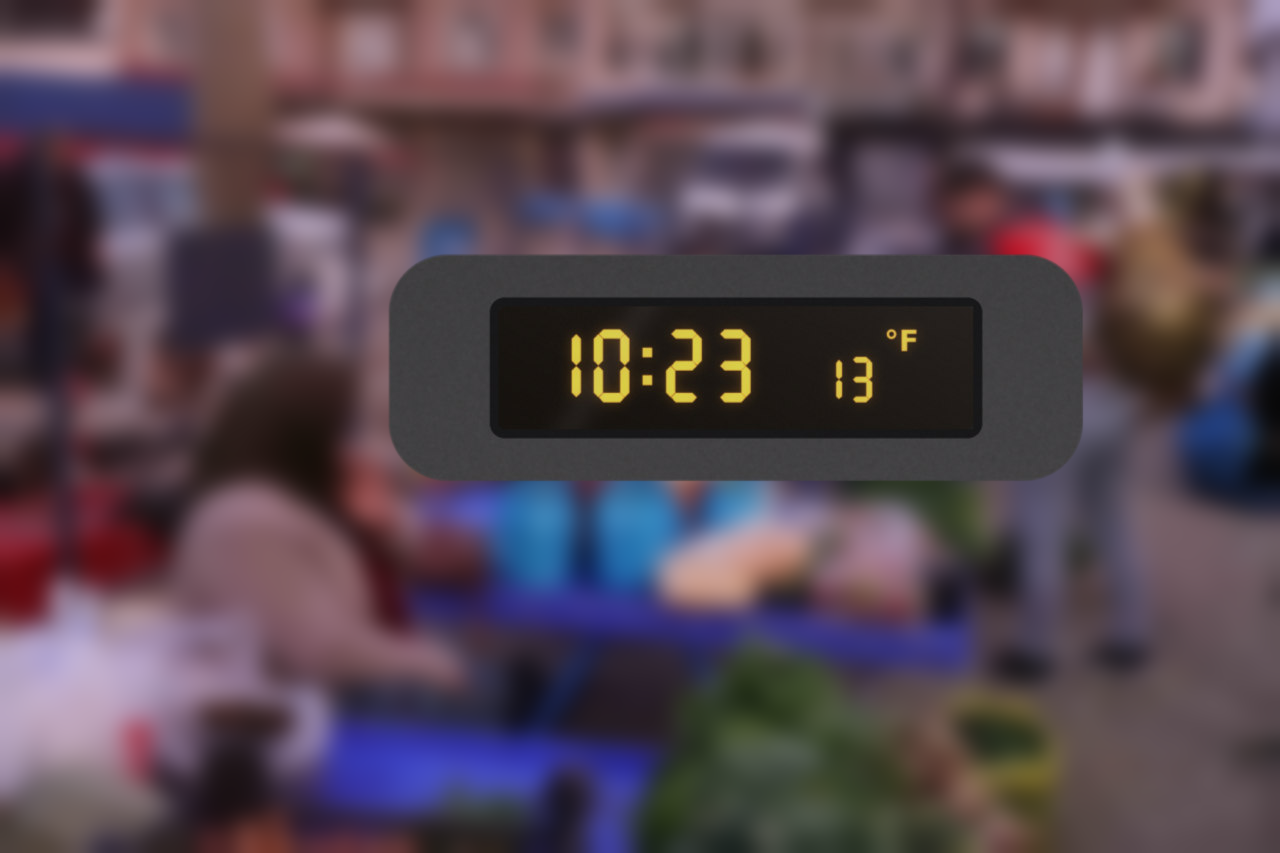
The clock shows **10:23**
